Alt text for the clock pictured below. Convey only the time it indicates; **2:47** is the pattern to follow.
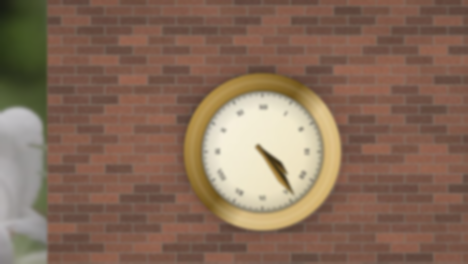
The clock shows **4:24**
